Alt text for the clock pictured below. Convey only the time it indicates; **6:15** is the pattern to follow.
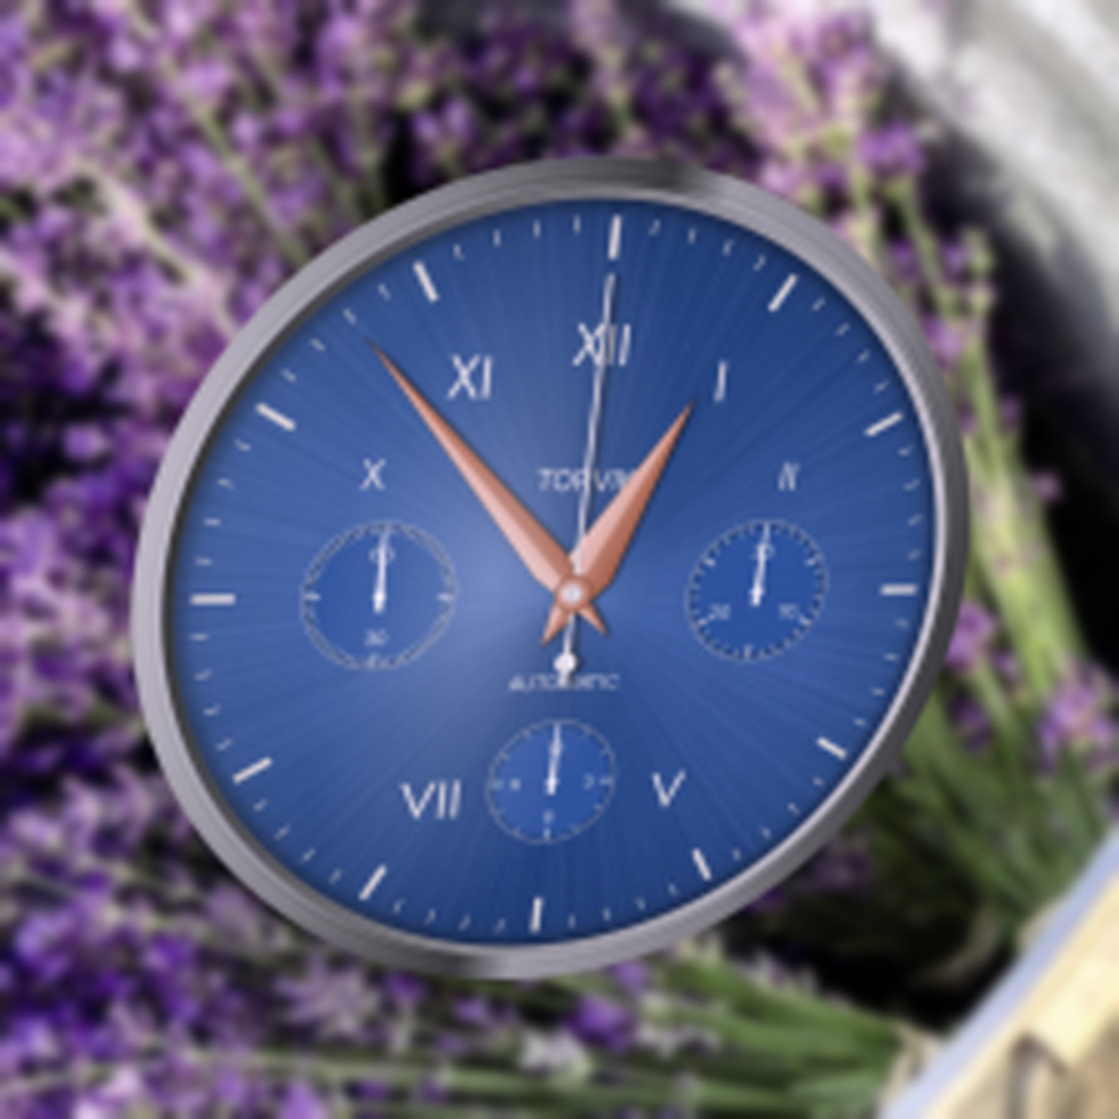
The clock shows **12:53**
